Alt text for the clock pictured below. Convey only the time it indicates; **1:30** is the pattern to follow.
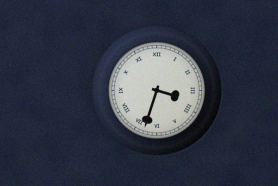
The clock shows **3:33**
